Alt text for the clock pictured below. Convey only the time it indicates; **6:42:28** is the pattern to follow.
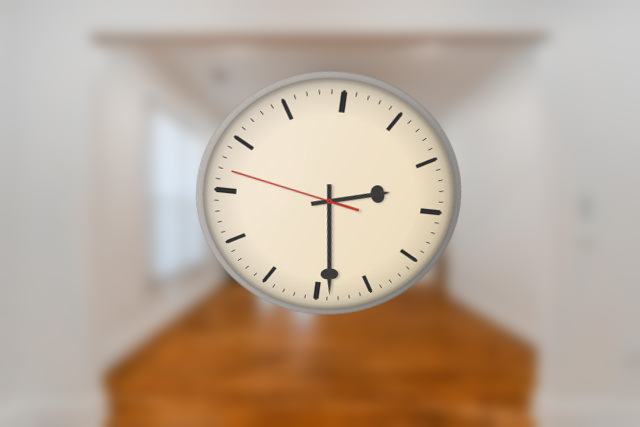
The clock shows **2:28:47**
